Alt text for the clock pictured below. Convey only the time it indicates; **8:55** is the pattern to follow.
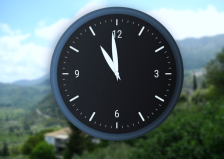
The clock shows **10:59**
